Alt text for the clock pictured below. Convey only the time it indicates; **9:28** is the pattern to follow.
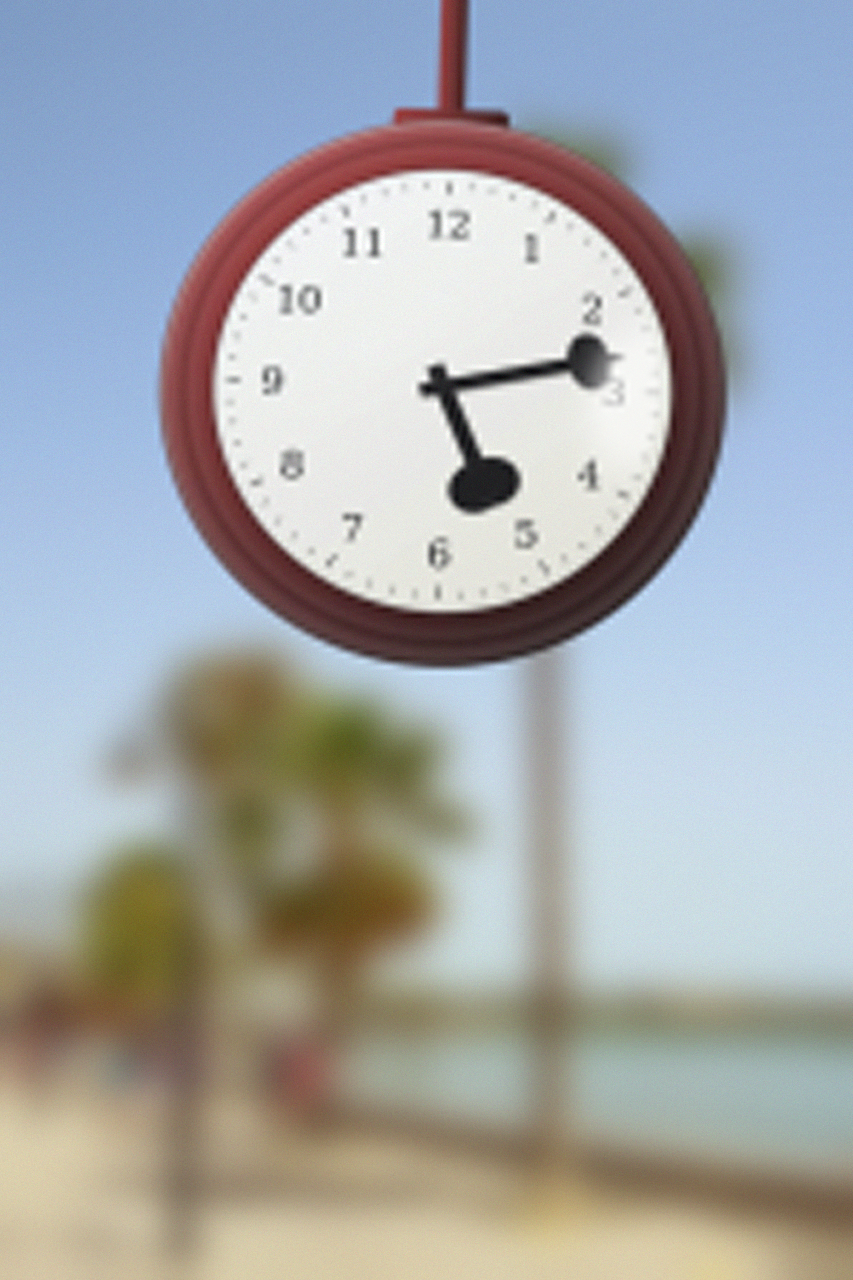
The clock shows **5:13**
